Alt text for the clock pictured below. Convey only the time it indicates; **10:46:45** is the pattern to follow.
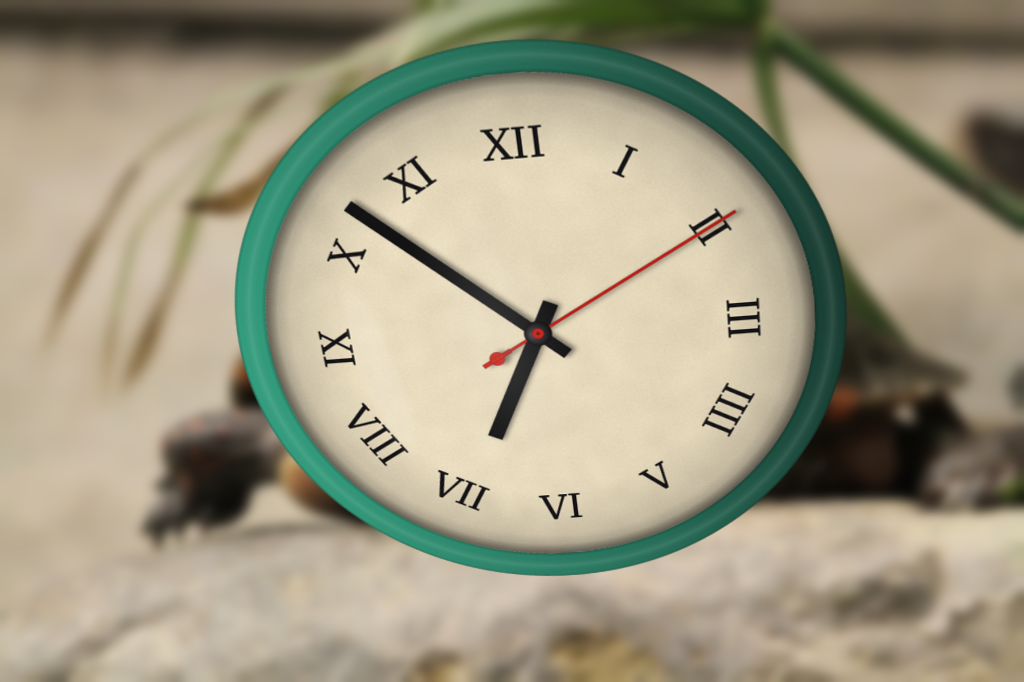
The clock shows **6:52:10**
